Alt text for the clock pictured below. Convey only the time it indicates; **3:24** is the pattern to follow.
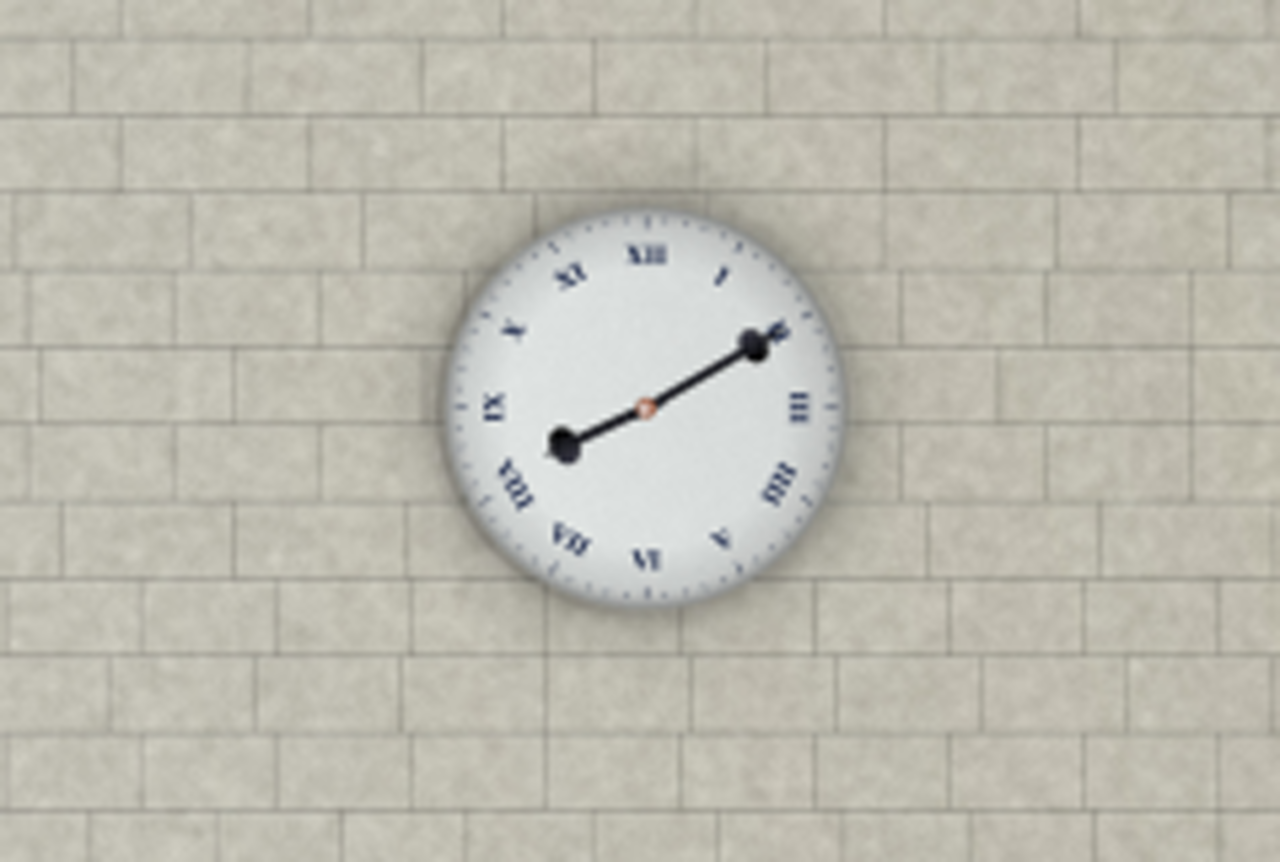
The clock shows **8:10**
